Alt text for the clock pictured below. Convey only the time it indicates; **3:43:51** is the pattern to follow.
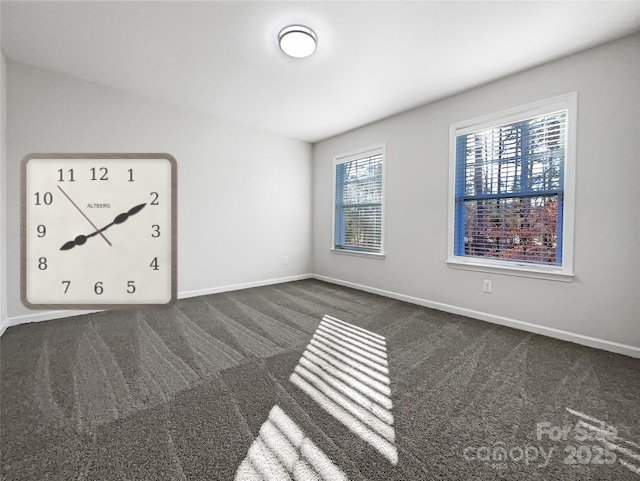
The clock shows **8:09:53**
